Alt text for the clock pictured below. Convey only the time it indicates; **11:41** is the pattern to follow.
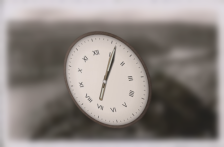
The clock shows **7:06**
